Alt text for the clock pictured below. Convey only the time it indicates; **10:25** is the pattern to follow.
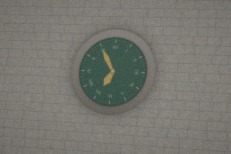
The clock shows **6:55**
